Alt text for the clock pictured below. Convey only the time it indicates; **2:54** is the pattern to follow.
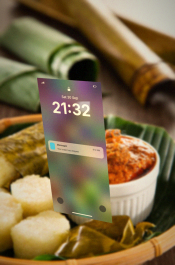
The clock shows **21:32**
